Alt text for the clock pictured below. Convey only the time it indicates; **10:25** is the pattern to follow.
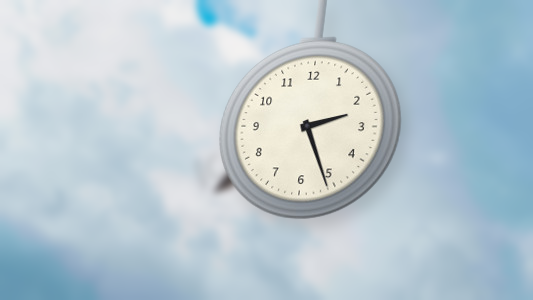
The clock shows **2:26**
